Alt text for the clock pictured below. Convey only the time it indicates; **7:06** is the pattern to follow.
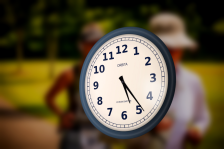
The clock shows **5:24**
